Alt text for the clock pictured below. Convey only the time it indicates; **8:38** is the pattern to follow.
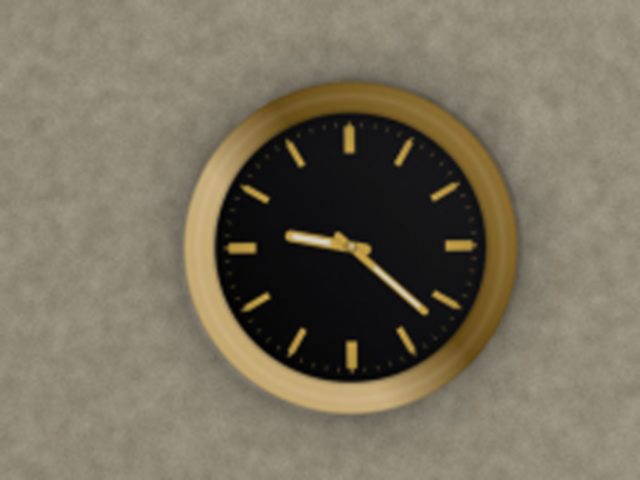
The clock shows **9:22**
